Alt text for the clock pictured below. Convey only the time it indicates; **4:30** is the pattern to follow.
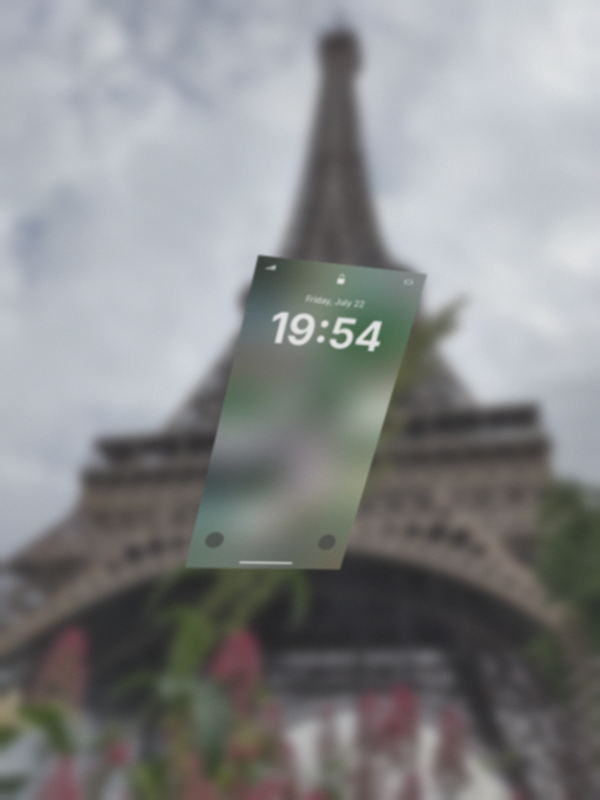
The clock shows **19:54**
